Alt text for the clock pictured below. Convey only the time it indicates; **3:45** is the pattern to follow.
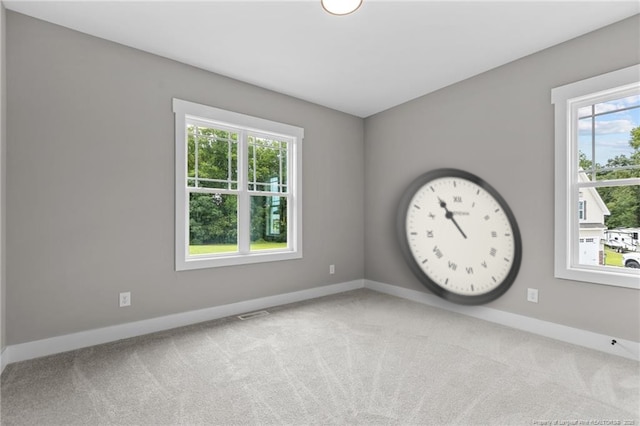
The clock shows **10:55**
